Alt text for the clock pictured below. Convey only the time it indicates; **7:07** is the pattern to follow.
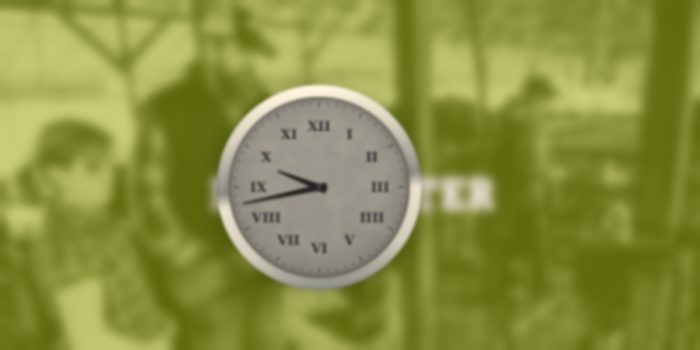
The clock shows **9:43**
